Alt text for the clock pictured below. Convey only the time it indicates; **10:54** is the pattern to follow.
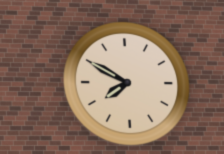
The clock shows **7:50**
